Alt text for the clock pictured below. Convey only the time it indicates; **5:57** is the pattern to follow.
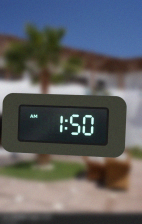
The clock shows **1:50**
